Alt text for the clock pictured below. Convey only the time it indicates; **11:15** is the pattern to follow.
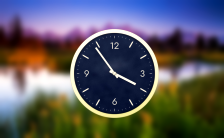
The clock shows **3:54**
